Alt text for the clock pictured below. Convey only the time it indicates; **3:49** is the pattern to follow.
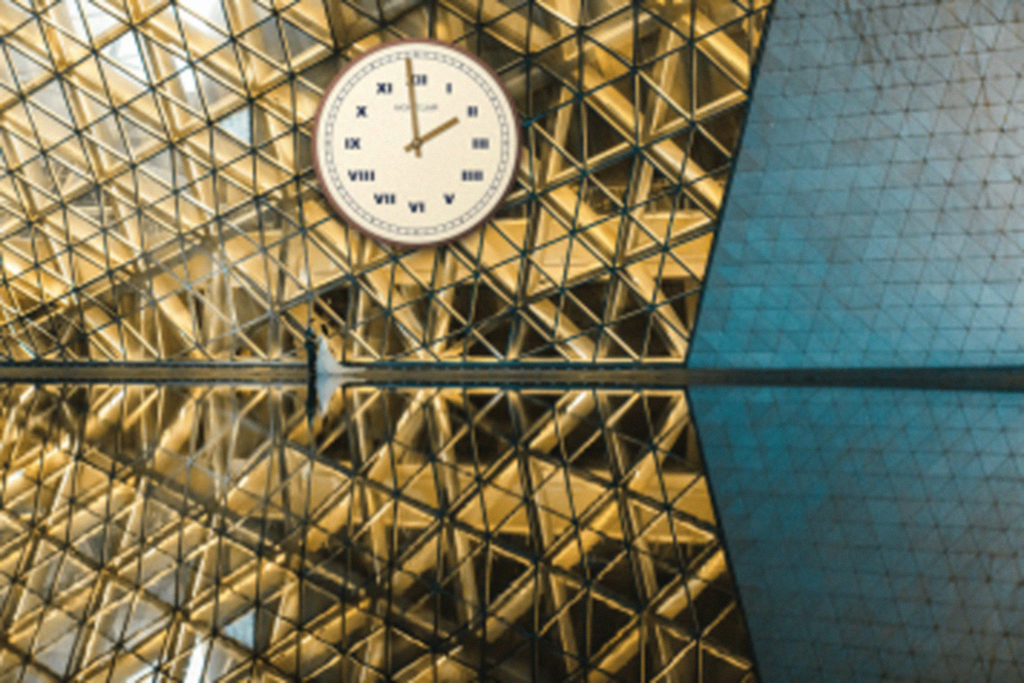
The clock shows **1:59**
